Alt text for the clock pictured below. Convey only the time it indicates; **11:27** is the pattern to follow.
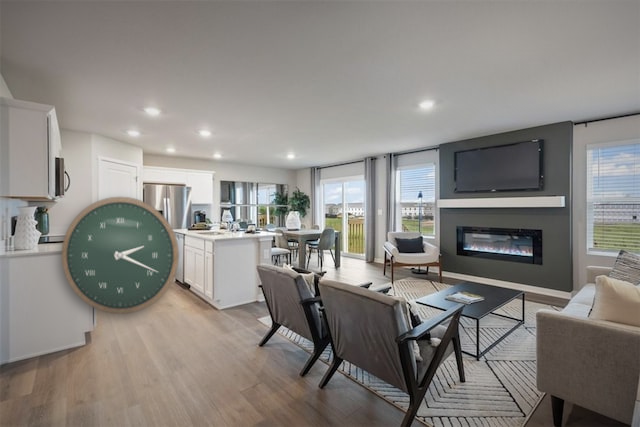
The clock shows **2:19**
